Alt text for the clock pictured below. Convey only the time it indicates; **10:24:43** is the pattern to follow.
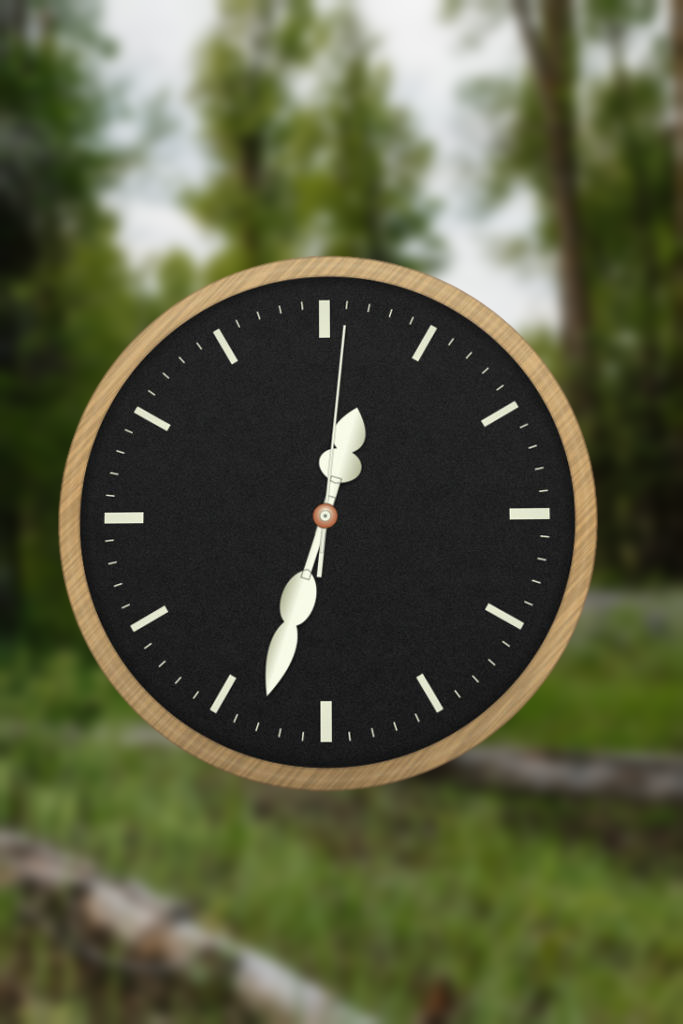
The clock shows **12:33:01**
